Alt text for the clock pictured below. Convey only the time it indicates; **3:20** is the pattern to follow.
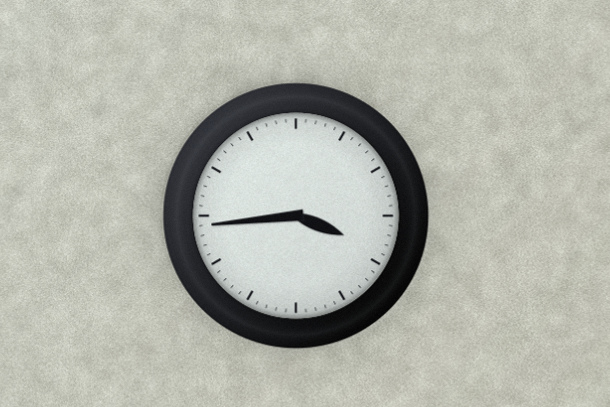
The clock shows **3:44**
